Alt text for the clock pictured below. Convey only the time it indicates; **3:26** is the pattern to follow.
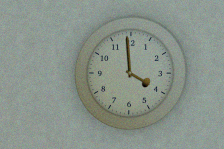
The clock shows **3:59**
